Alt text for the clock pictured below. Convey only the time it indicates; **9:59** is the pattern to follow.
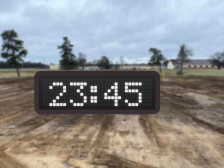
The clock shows **23:45**
